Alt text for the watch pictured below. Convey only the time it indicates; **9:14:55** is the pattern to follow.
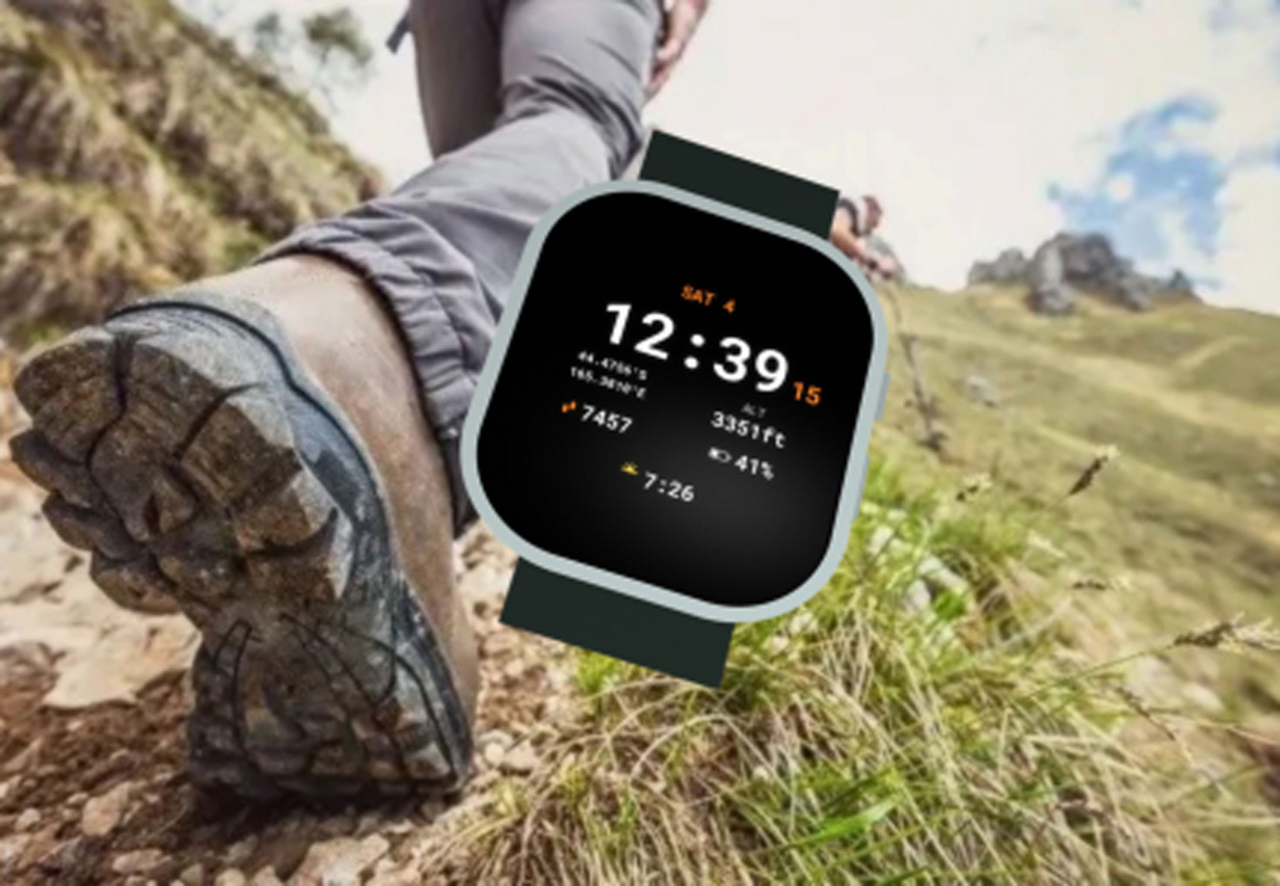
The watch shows **12:39:15**
